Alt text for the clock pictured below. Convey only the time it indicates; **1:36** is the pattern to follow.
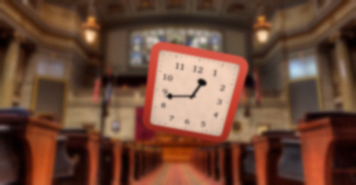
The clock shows **12:43**
